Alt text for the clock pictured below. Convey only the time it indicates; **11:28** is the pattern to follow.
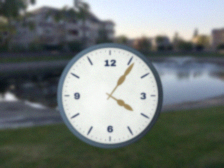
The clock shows **4:06**
